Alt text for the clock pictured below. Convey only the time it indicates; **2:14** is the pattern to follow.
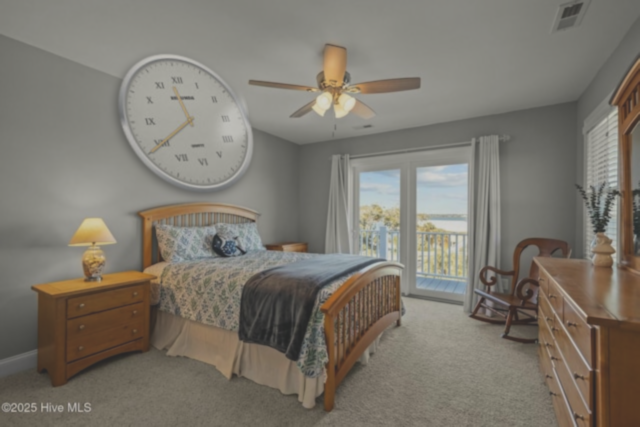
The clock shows **11:40**
